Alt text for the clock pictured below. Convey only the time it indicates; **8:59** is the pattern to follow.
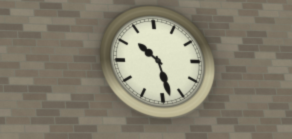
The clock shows **10:28**
